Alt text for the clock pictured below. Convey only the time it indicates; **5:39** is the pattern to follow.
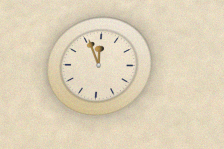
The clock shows **11:56**
